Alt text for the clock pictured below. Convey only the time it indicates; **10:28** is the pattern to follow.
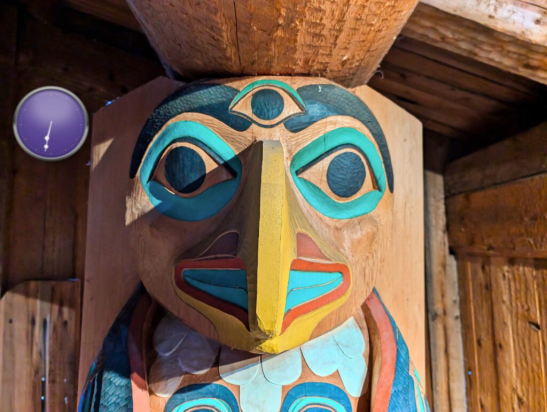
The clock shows **6:32**
